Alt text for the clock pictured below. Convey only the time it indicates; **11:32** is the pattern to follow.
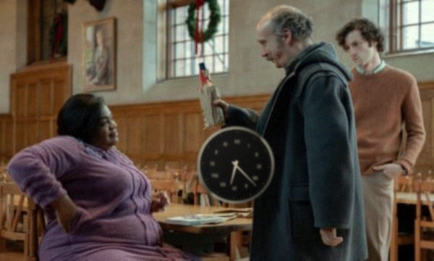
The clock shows **6:22**
